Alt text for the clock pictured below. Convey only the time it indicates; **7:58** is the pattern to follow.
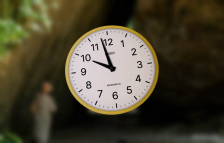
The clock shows **9:58**
